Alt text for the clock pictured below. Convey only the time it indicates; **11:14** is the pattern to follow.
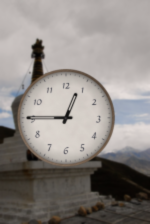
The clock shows **12:45**
